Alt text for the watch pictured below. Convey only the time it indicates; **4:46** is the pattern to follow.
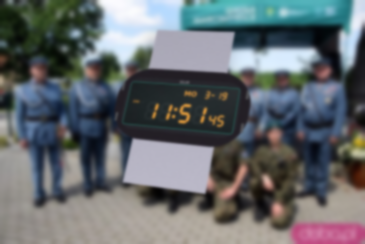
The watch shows **11:51**
